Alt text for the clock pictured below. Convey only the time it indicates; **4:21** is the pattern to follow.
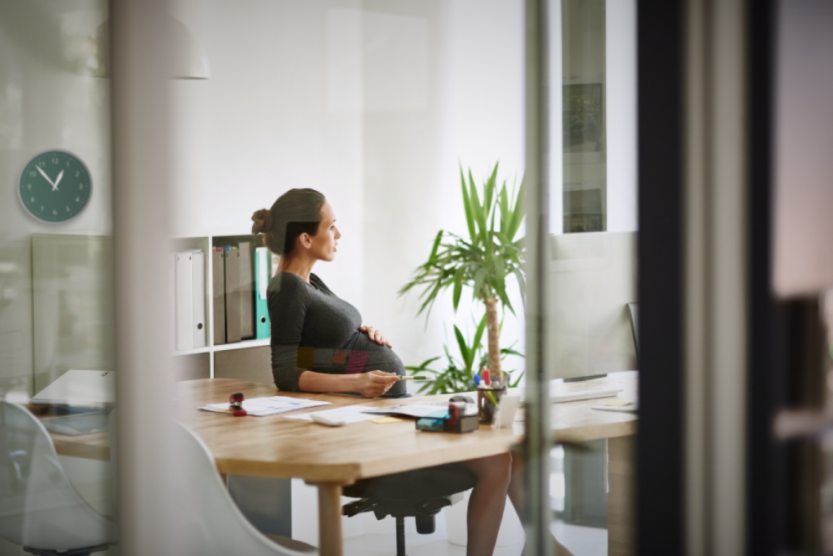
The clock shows **12:53**
